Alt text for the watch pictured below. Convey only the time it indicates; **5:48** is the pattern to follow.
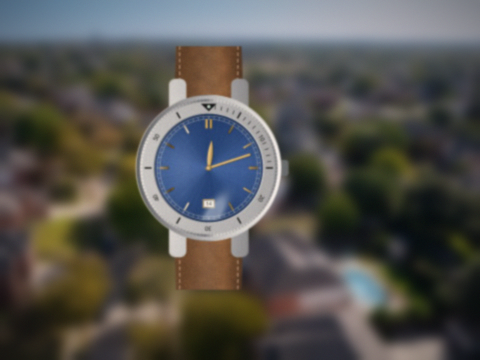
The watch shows **12:12**
